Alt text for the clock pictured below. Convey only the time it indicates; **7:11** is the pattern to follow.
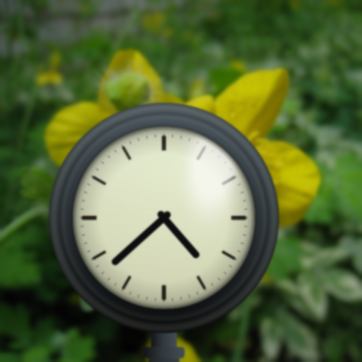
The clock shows **4:38**
